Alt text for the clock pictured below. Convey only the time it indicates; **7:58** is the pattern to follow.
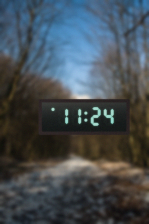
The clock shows **11:24**
